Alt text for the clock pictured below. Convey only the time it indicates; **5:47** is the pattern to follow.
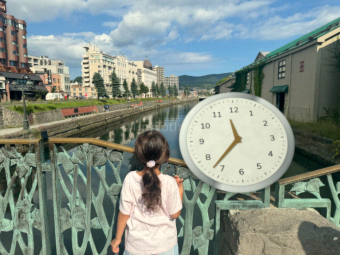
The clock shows **11:37**
